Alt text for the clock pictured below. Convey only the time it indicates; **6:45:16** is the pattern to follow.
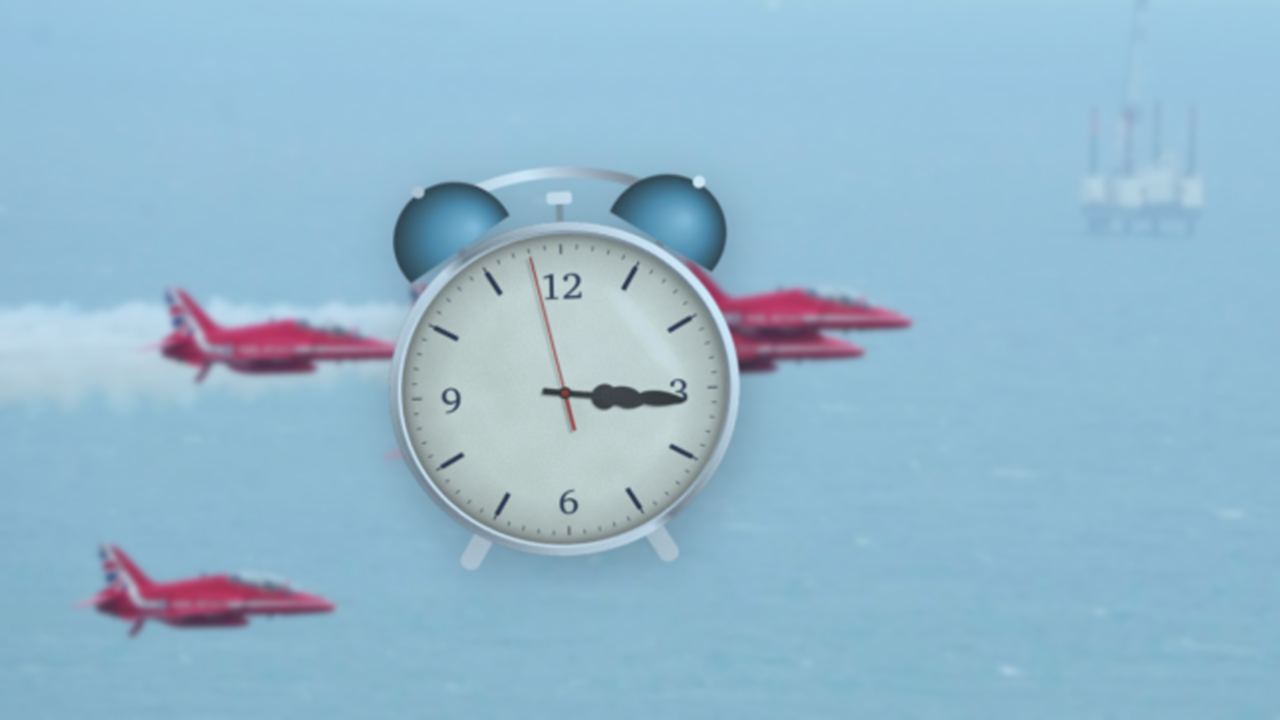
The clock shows **3:15:58**
